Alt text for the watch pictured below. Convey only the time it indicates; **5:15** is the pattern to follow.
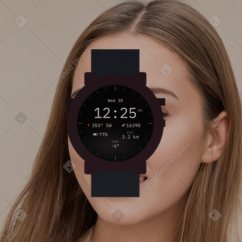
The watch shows **12:25**
